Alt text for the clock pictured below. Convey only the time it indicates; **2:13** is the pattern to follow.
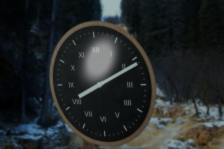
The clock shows **8:11**
